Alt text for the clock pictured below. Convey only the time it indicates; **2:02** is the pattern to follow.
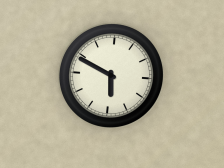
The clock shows **5:49**
